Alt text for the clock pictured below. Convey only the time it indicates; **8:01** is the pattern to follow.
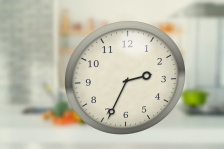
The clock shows **2:34**
